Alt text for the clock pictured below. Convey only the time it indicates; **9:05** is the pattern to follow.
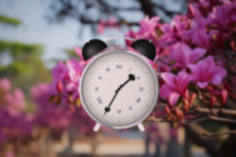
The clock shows **1:35**
